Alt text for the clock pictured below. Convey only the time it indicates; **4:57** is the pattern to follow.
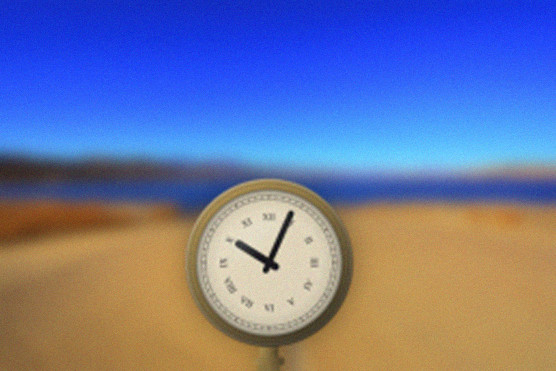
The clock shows **10:04**
